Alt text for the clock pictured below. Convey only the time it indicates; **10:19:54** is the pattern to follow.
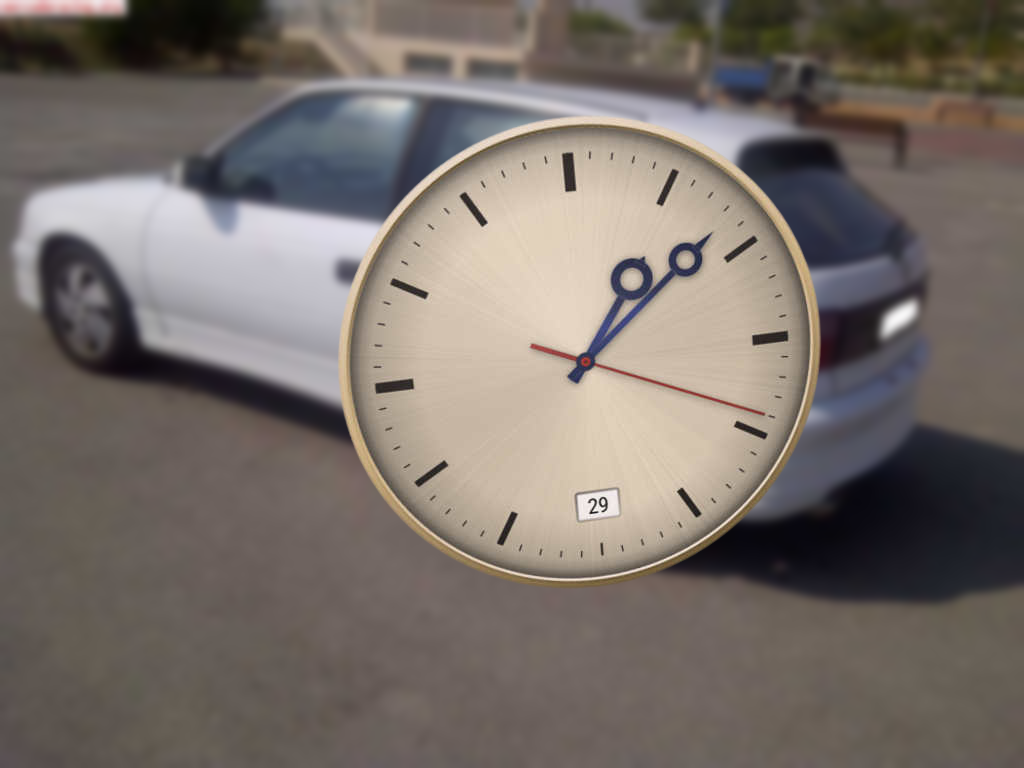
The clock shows **1:08:19**
